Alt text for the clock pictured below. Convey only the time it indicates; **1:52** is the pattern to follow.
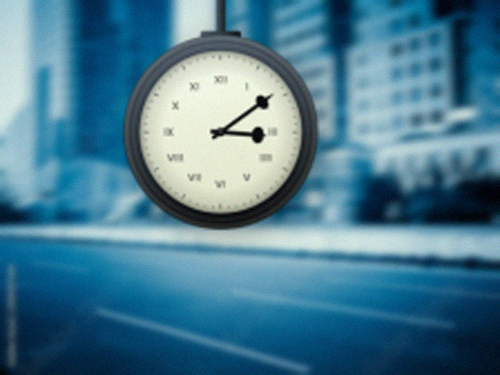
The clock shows **3:09**
